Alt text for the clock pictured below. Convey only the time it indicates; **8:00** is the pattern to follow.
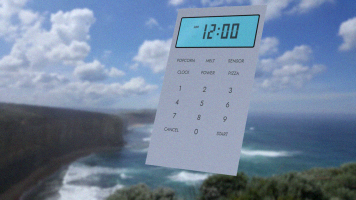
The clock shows **12:00**
